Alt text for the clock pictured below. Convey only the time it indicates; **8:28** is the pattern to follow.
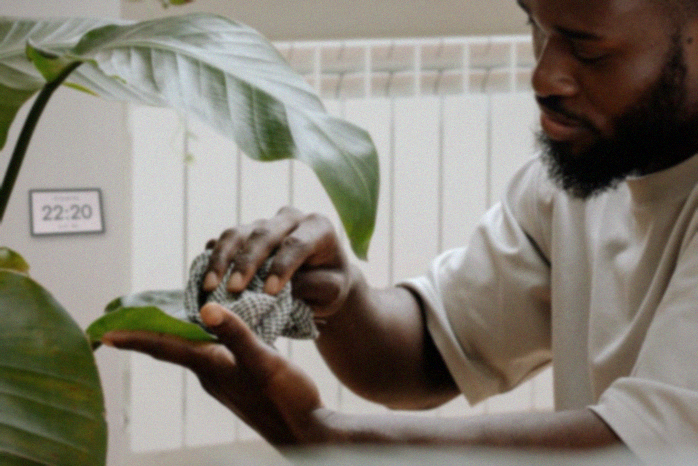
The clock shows **22:20**
